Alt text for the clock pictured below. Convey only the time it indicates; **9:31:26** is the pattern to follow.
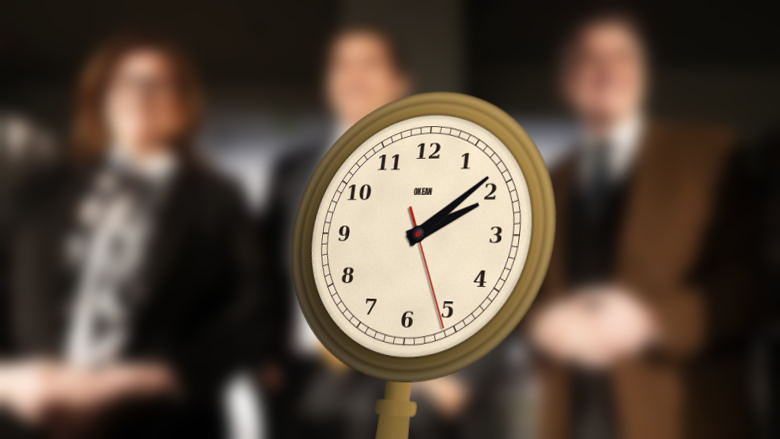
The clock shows **2:08:26**
